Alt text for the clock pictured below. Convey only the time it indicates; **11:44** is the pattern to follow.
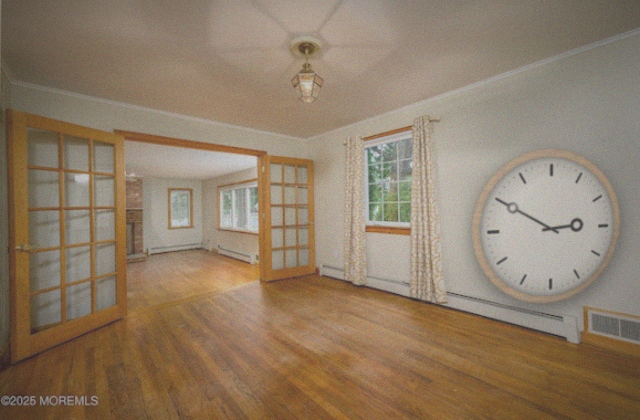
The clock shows **2:50**
